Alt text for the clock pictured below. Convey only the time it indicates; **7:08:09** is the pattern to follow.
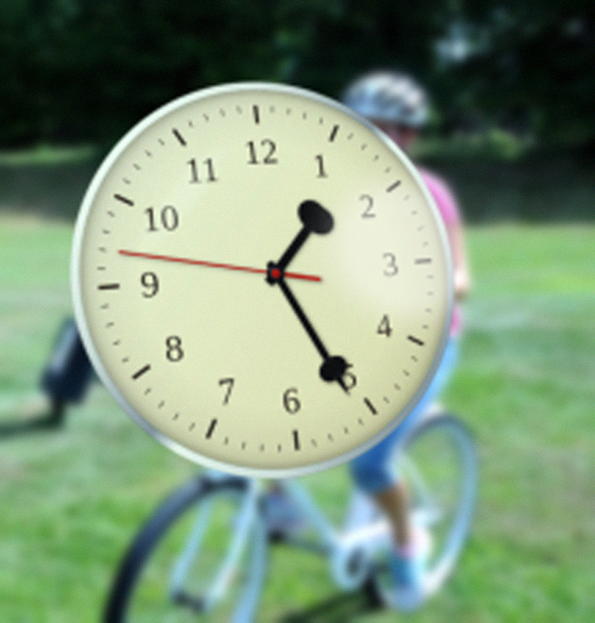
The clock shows **1:25:47**
